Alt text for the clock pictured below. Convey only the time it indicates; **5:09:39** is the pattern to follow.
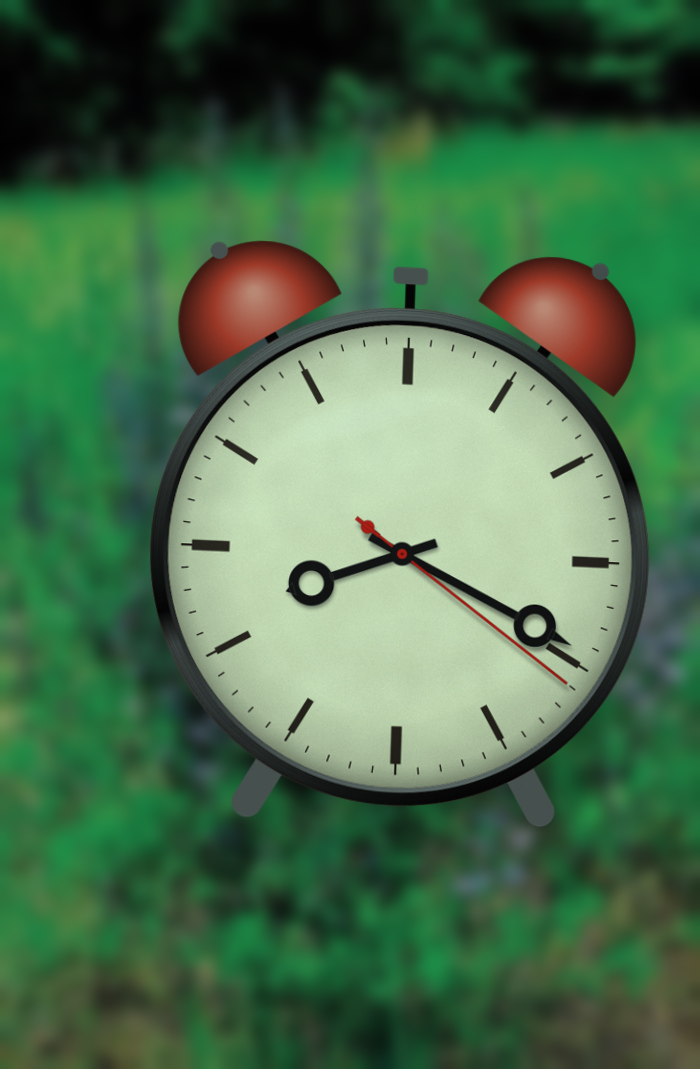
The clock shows **8:19:21**
